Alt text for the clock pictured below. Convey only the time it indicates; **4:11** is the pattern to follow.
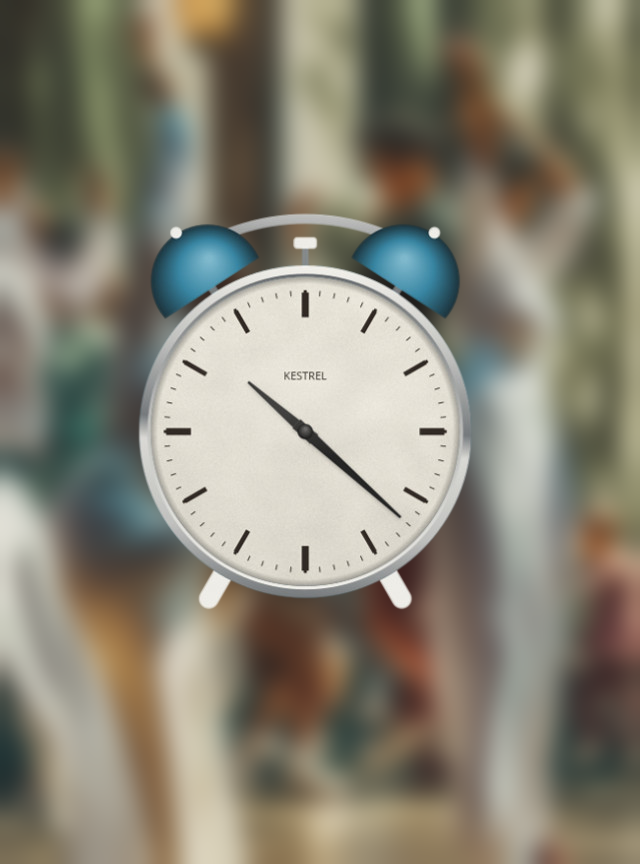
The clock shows **10:22**
